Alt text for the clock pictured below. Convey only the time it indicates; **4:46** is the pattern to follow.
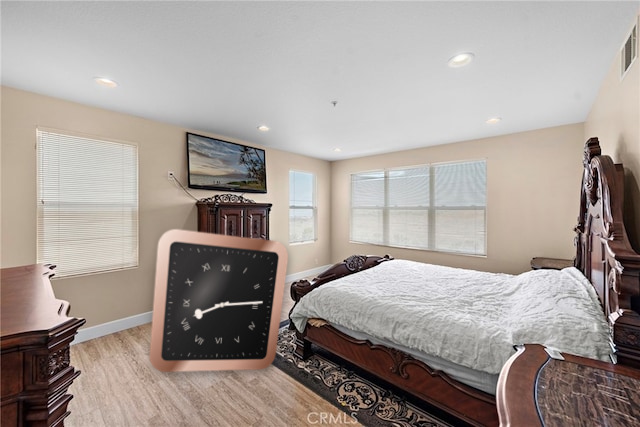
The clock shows **8:14**
